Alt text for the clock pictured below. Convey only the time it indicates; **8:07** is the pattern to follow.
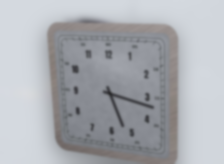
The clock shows **5:17**
